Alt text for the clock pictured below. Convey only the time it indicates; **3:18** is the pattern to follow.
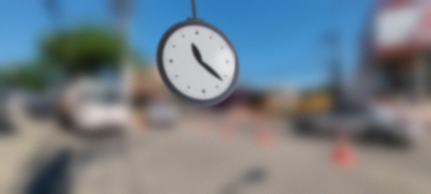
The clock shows **11:22**
